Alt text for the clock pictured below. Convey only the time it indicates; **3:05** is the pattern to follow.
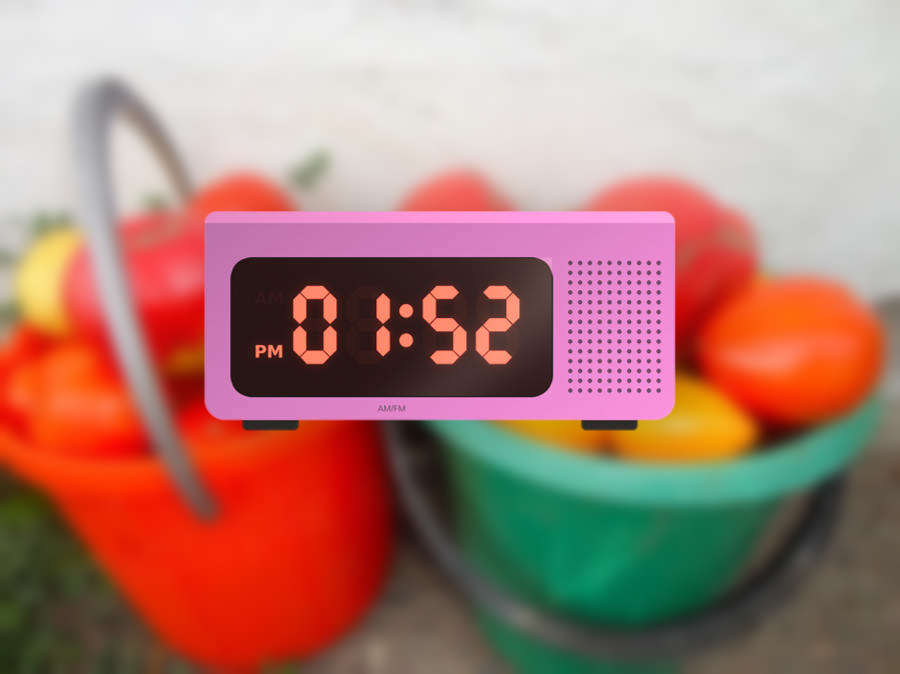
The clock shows **1:52**
